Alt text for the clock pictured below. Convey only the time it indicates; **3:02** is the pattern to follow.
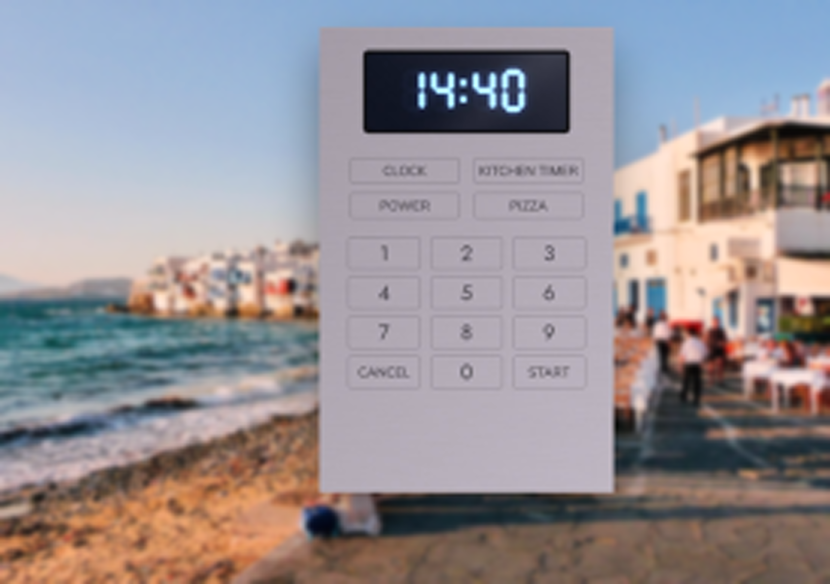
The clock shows **14:40**
